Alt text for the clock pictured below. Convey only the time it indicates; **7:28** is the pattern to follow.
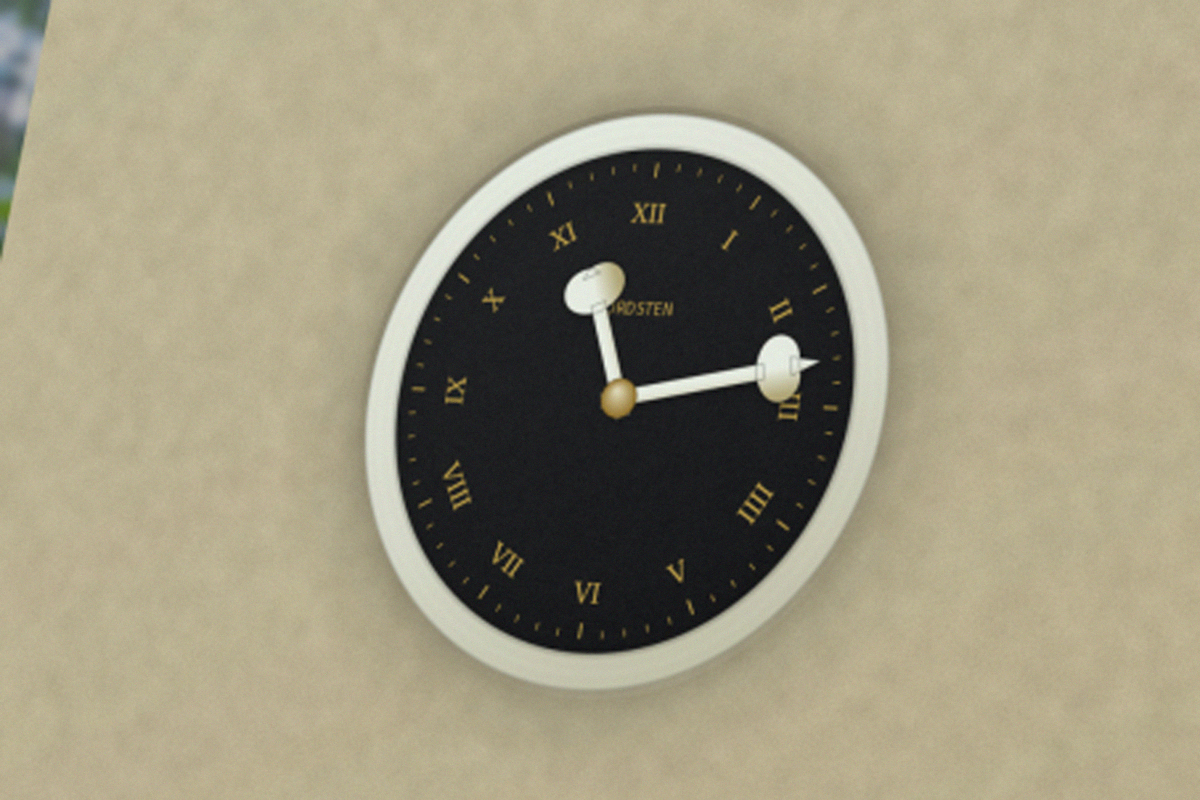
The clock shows **11:13**
